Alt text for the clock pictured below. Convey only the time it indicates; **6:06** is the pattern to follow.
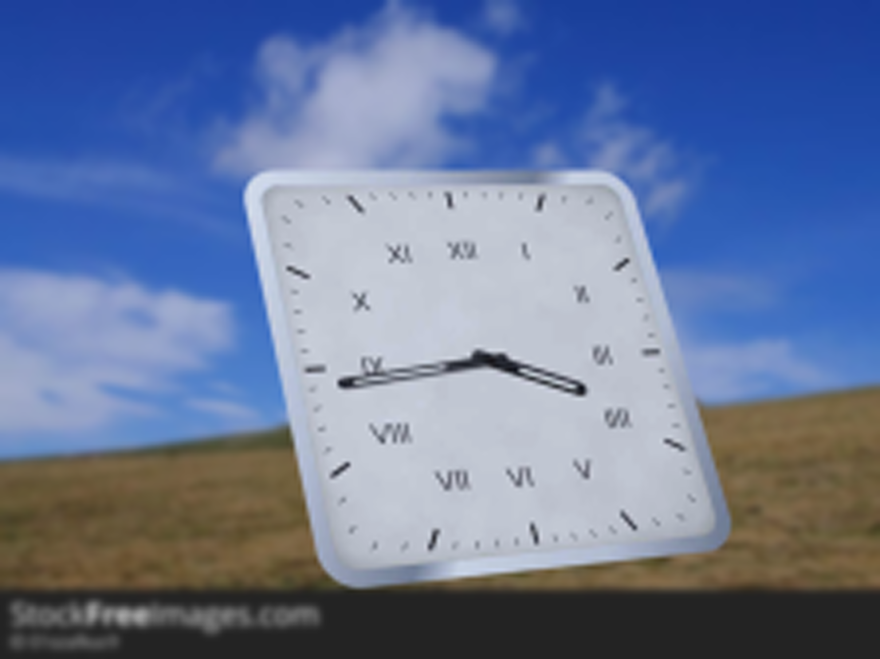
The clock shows **3:44**
